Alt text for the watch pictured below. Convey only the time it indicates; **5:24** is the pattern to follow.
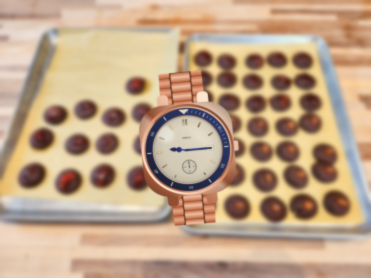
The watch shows **9:15**
